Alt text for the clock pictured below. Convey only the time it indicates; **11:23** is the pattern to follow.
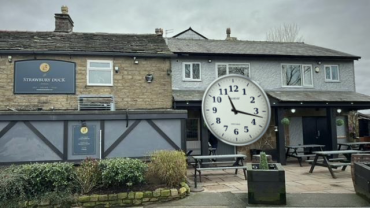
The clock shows **11:17**
